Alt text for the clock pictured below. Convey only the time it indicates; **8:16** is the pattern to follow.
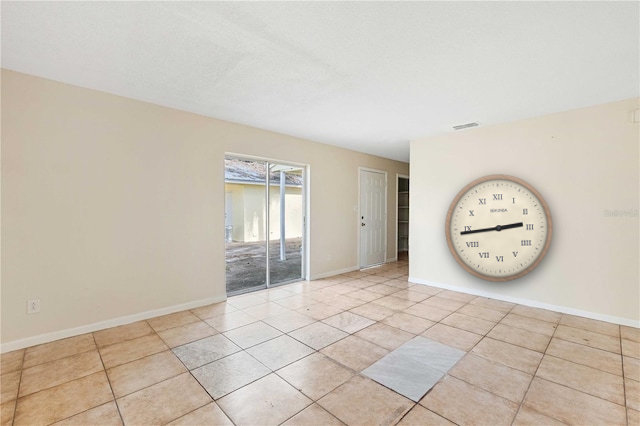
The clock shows **2:44**
